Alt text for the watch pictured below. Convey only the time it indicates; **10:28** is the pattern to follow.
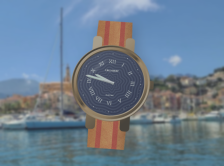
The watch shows **9:47**
